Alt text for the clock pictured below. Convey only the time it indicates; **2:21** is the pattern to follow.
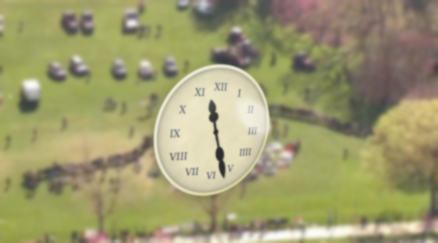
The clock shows **11:27**
